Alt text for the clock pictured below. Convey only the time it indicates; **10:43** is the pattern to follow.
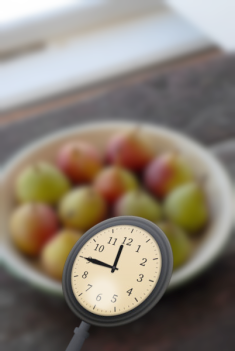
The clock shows **11:45**
